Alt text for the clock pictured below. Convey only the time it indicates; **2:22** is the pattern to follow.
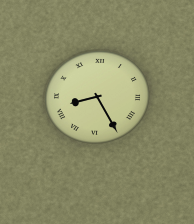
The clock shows **8:25**
